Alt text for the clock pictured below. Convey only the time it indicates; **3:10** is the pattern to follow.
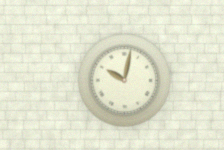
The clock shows **10:02**
